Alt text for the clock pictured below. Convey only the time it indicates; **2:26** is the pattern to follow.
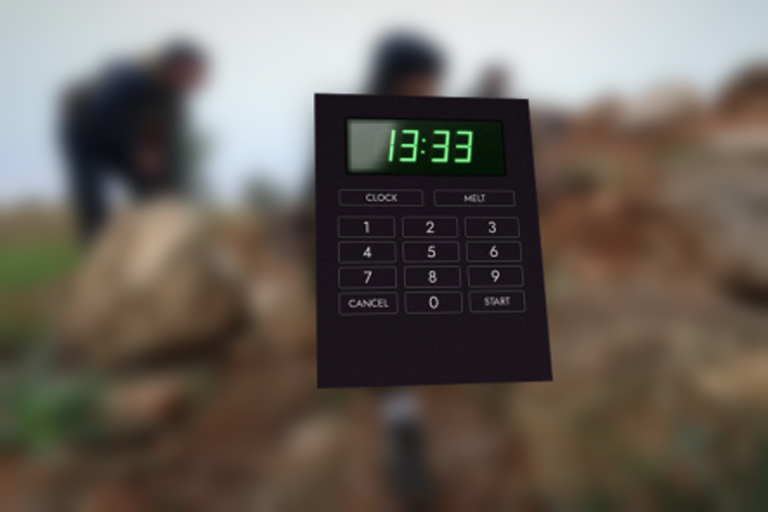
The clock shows **13:33**
